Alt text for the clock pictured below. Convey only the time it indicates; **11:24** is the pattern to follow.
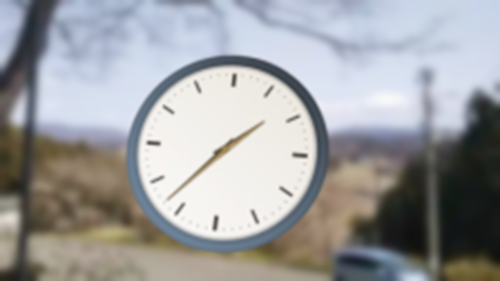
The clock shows **1:37**
